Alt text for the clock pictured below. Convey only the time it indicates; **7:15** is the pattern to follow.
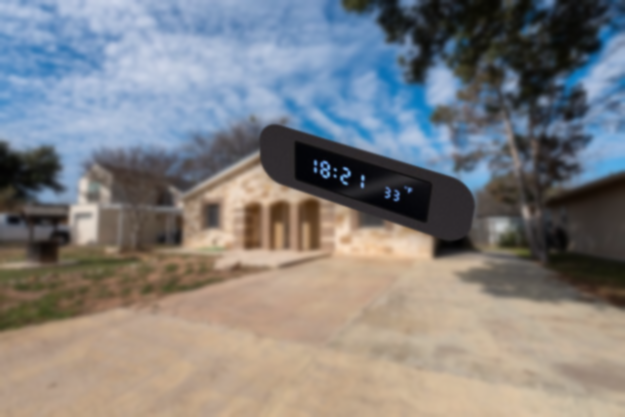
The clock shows **18:21**
